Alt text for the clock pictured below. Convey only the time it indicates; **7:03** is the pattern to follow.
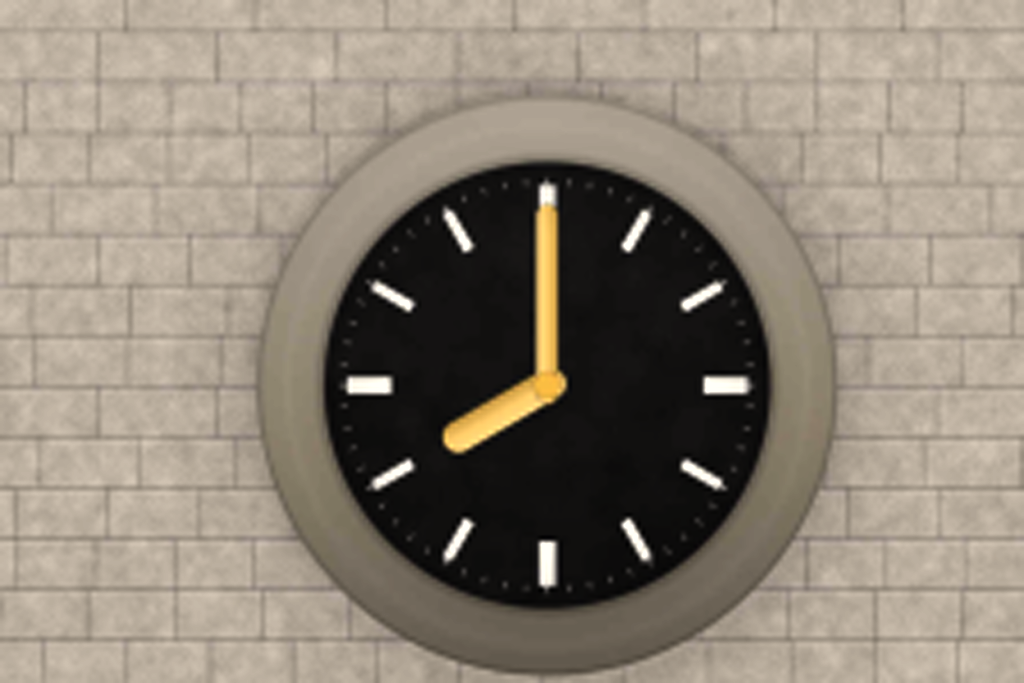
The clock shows **8:00**
